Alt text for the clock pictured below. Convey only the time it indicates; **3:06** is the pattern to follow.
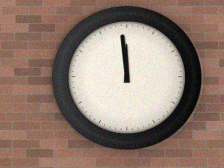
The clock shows **11:59**
